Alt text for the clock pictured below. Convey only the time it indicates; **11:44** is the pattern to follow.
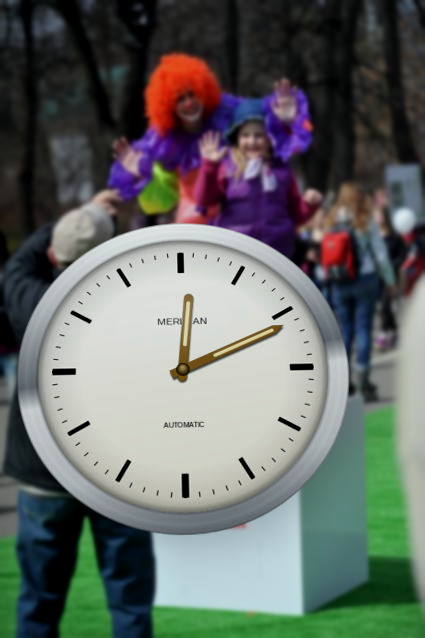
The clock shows **12:11**
